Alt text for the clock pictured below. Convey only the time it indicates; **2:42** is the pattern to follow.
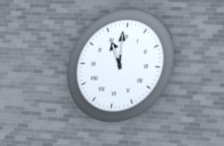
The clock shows **10:59**
